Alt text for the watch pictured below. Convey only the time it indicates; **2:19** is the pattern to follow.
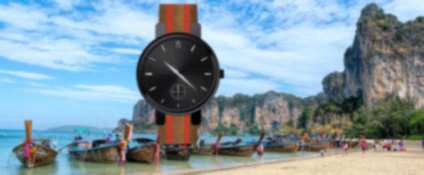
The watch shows **10:22**
